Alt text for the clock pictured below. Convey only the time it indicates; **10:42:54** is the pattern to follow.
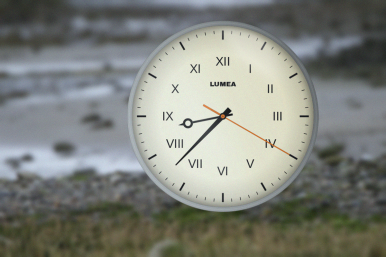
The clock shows **8:37:20**
